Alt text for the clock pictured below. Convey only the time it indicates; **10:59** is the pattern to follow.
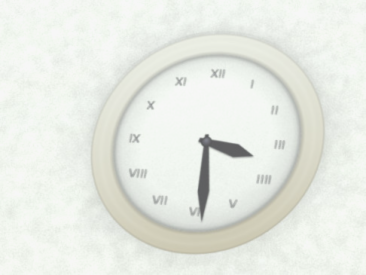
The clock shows **3:29**
